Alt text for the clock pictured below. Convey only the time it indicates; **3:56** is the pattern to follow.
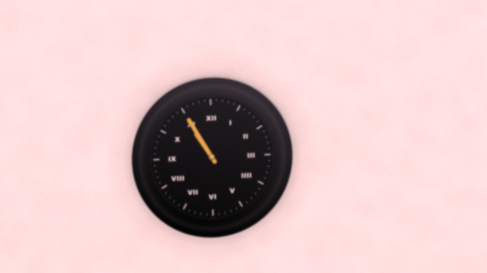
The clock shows **10:55**
